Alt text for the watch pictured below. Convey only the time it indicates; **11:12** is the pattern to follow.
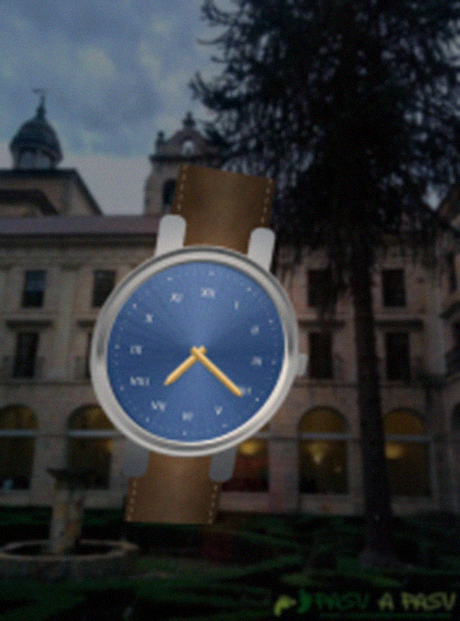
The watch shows **7:21**
